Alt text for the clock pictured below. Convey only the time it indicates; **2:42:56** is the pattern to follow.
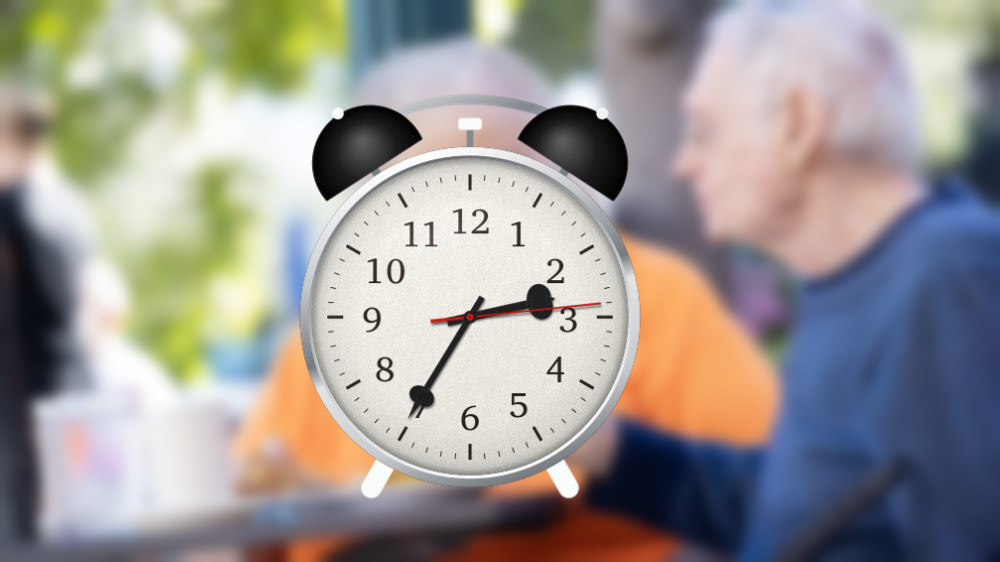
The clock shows **2:35:14**
